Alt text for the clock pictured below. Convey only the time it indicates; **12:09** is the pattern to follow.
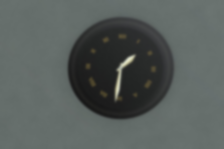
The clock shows **1:31**
